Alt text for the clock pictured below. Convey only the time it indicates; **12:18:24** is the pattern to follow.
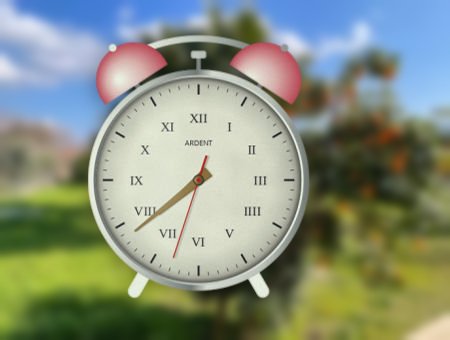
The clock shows **7:38:33**
